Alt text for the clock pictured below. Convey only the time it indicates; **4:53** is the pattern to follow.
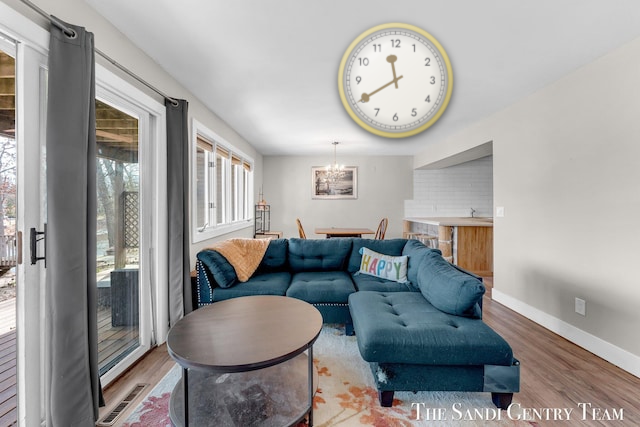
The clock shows **11:40**
